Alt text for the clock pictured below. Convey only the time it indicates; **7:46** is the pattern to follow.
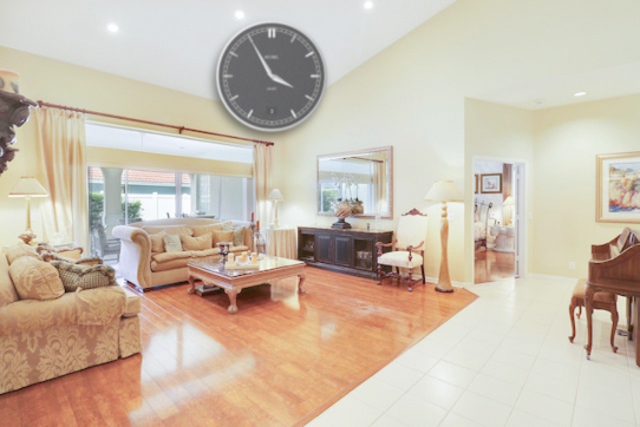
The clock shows **3:55**
